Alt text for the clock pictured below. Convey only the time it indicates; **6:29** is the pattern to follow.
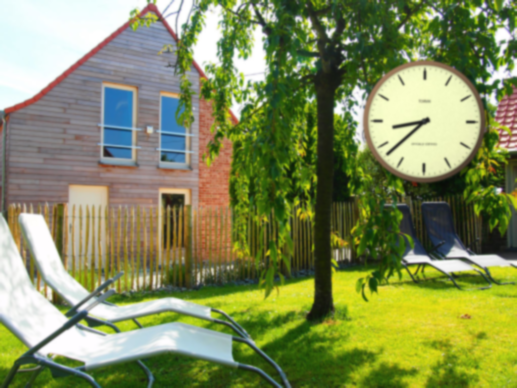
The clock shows **8:38**
